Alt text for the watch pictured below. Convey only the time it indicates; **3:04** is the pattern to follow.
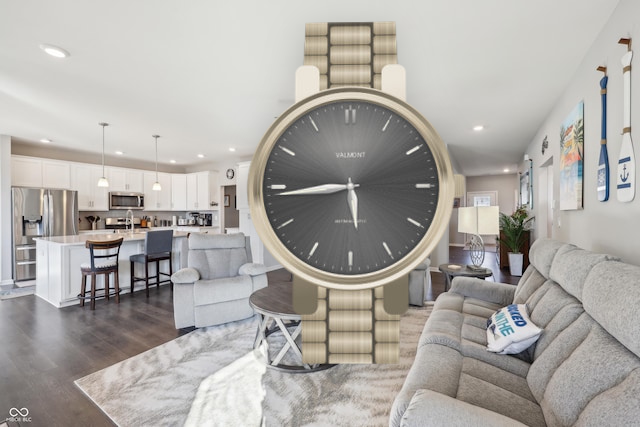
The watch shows **5:44**
